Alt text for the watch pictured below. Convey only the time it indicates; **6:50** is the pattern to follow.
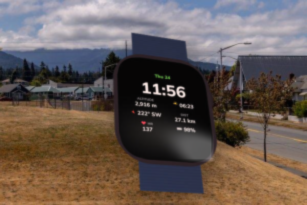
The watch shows **11:56**
